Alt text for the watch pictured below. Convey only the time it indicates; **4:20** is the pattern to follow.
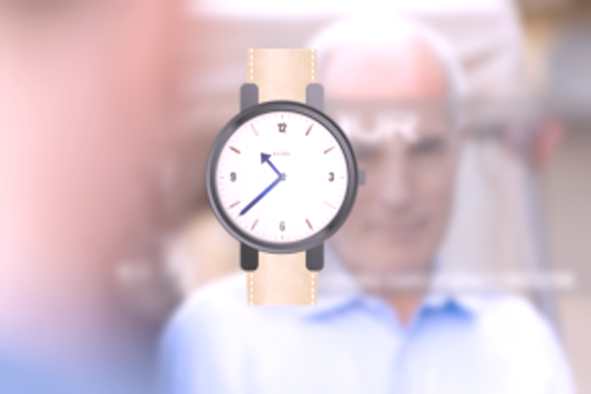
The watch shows **10:38**
